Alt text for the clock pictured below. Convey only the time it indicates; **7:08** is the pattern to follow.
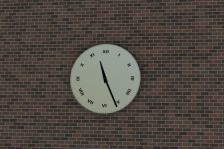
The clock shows **11:26**
